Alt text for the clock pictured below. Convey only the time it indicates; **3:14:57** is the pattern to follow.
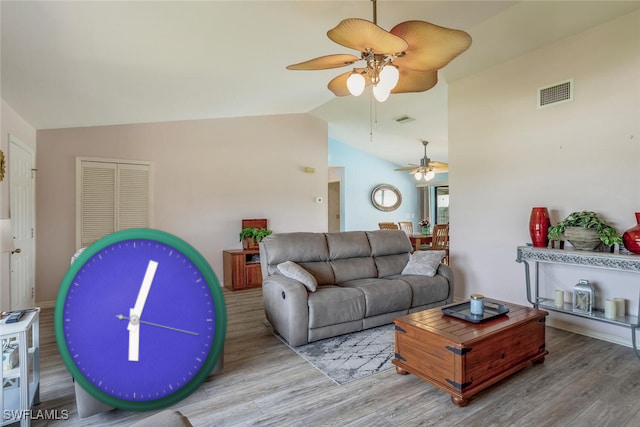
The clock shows **6:03:17**
